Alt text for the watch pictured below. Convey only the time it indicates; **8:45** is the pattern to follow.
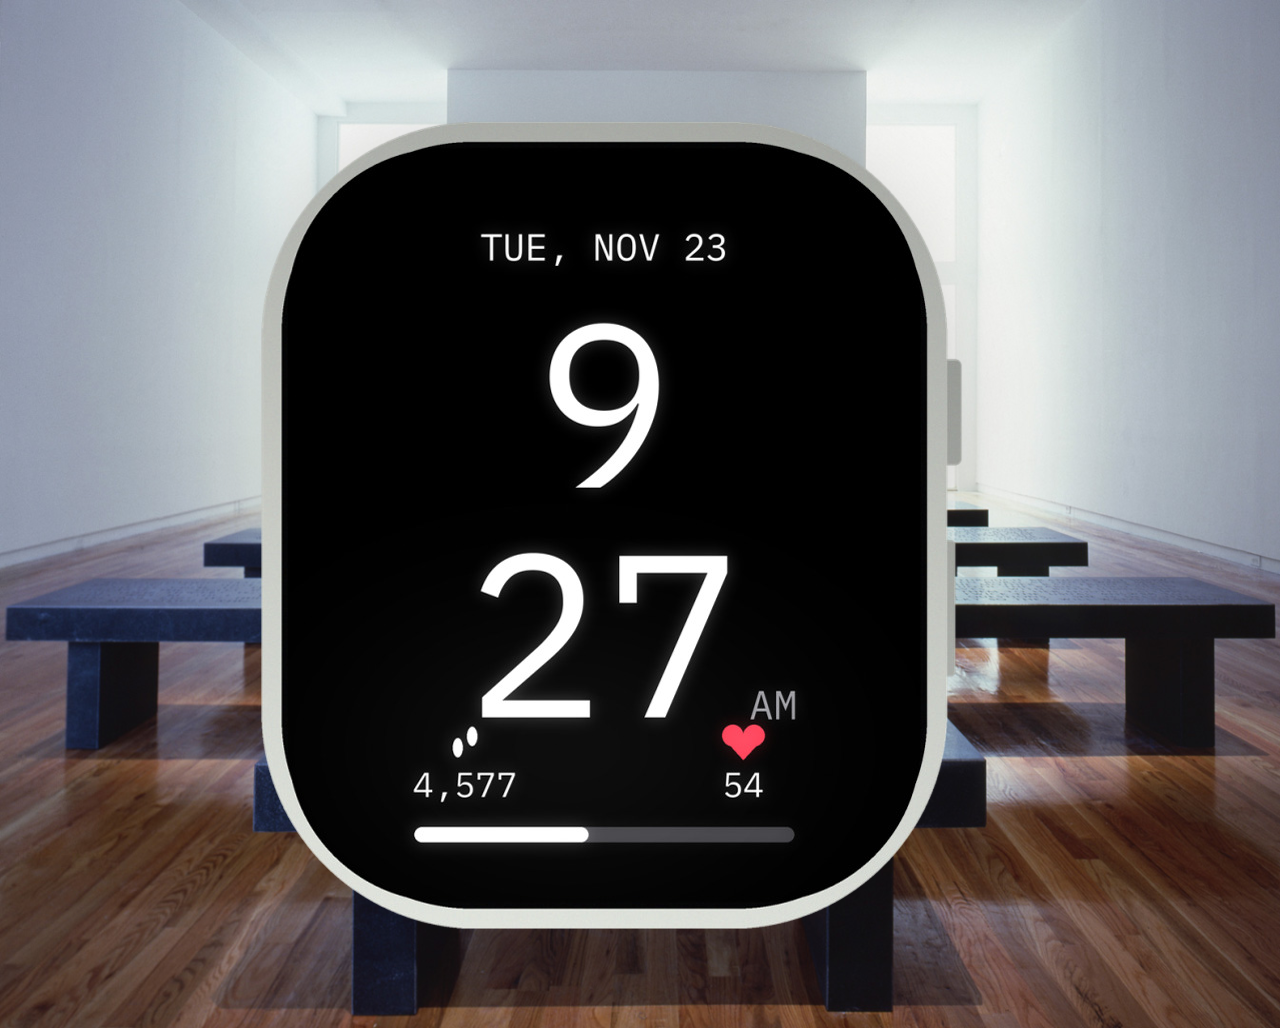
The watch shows **9:27**
